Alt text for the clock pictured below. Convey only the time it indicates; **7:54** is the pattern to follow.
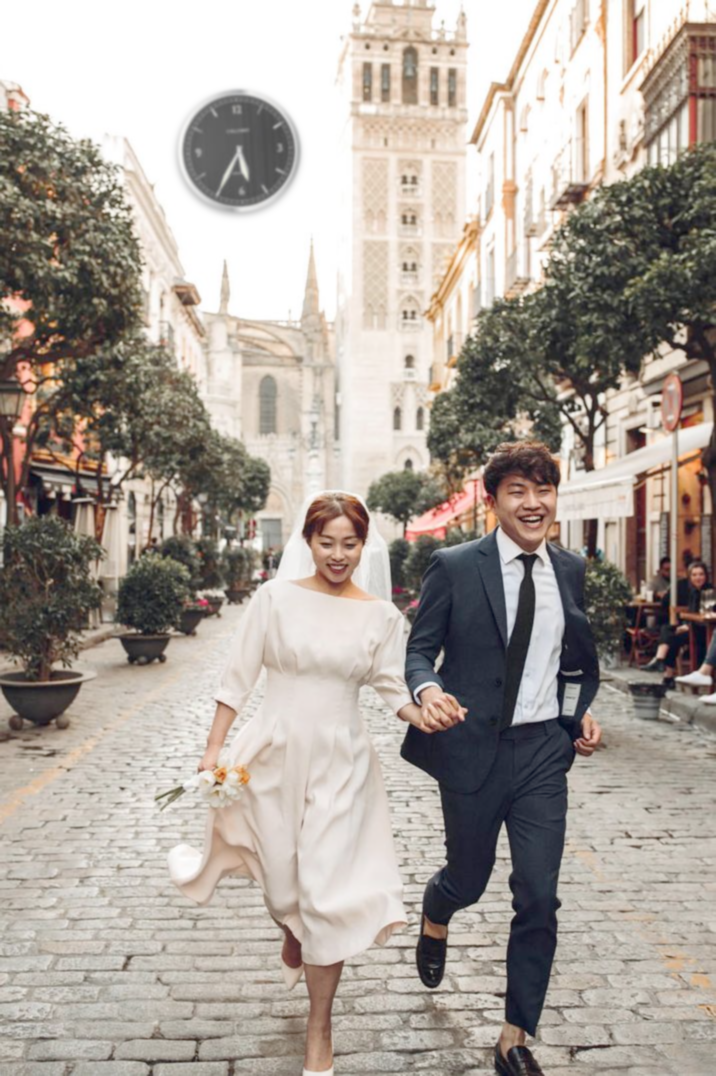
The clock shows **5:35**
